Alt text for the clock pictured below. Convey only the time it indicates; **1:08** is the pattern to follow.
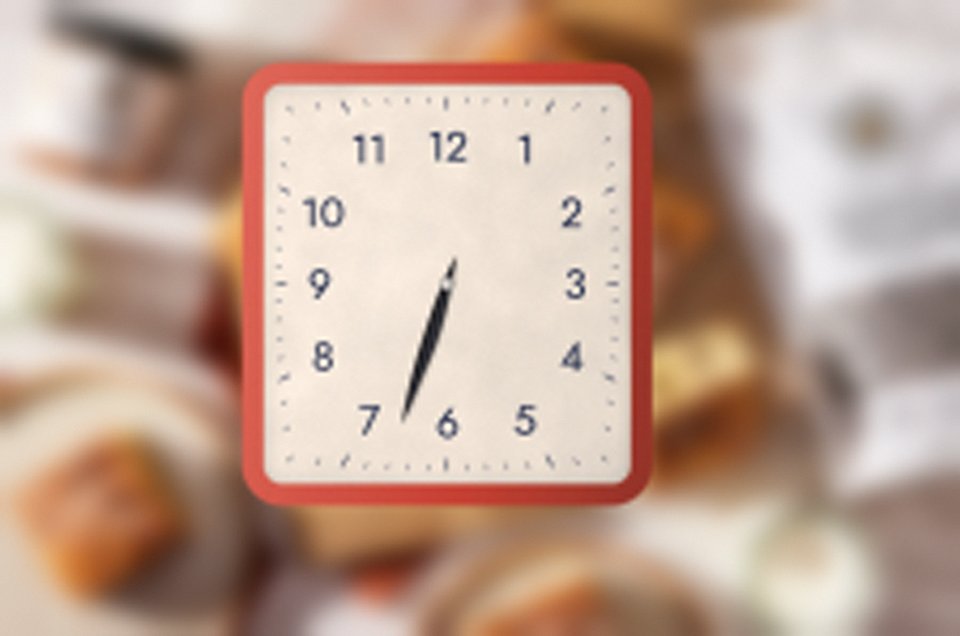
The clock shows **6:33**
